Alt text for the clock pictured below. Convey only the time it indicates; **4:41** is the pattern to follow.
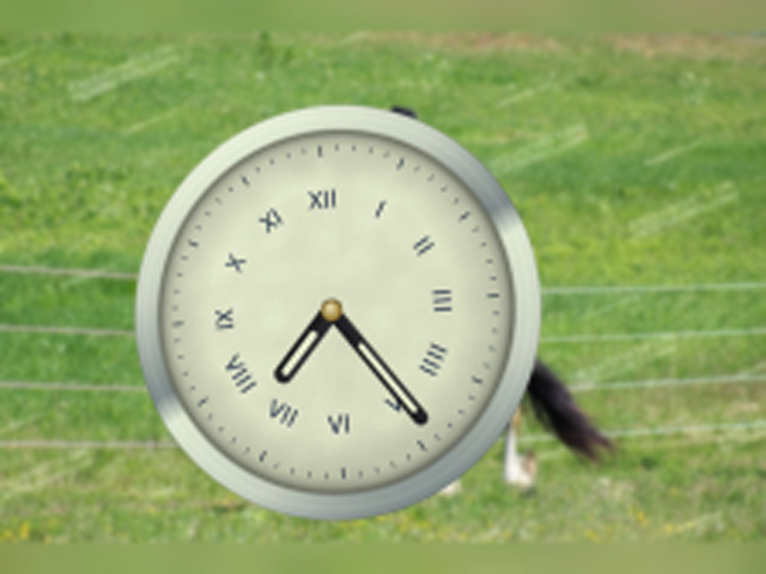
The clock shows **7:24**
